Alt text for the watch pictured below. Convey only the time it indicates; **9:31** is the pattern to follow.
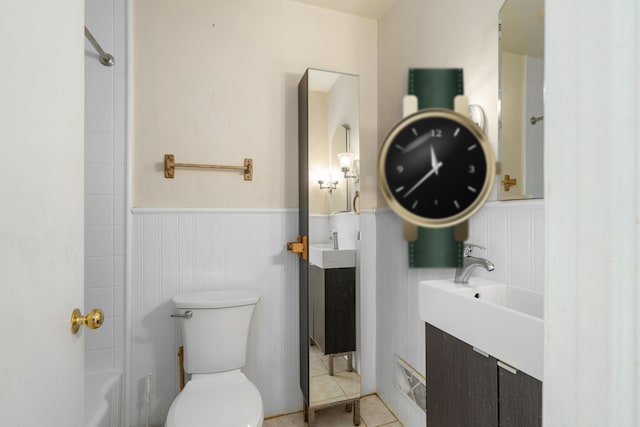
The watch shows **11:38**
